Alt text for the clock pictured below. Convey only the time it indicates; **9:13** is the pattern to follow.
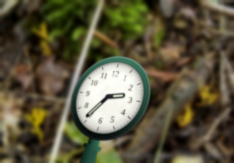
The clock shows **2:36**
